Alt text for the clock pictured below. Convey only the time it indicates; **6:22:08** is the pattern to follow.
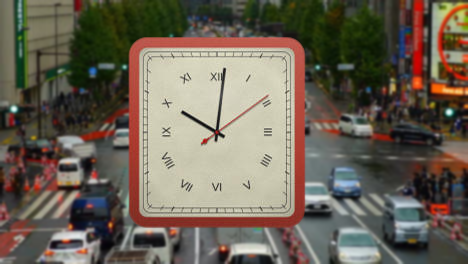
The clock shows **10:01:09**
